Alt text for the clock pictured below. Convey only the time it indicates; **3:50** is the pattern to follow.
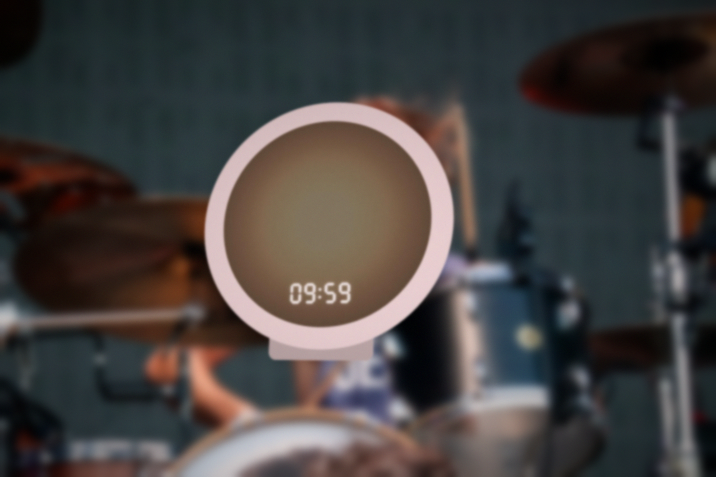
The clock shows **9:59**
